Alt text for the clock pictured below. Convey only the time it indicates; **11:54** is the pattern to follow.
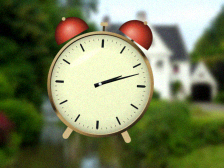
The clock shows **2:12**
